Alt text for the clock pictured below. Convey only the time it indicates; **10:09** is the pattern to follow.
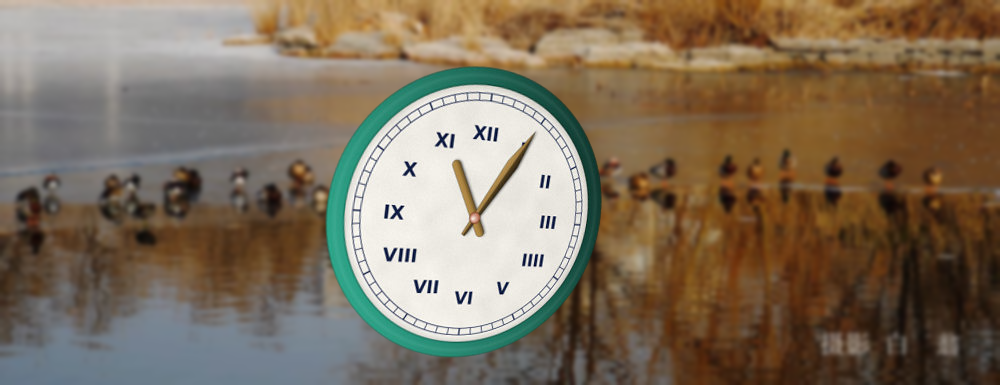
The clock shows **11:05**
